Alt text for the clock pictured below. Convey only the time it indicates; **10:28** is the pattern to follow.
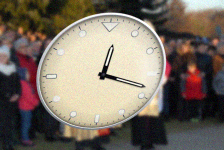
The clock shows **12:18**
